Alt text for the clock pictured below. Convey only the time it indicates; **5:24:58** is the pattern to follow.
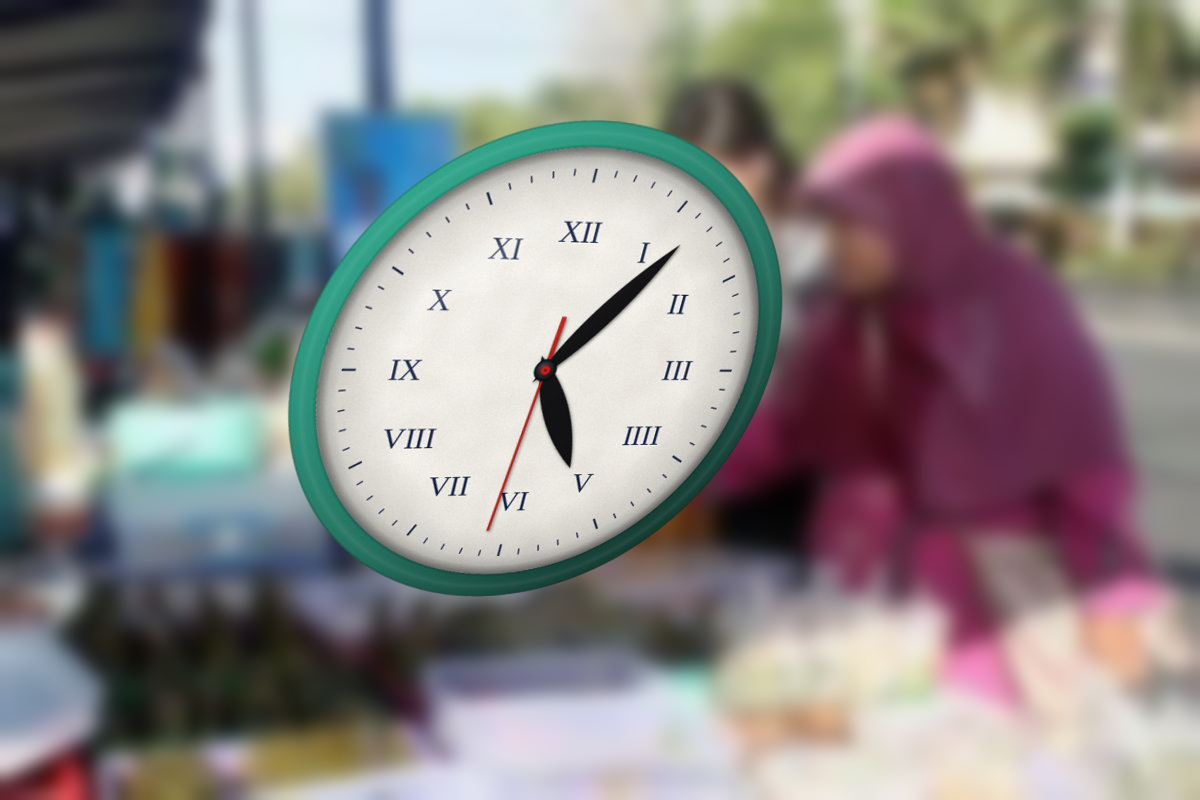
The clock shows **5:06:31**
